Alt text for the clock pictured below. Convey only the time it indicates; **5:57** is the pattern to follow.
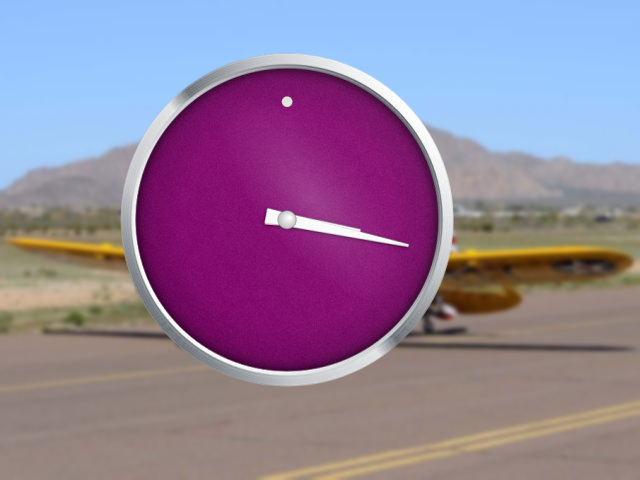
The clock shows **3:17**
